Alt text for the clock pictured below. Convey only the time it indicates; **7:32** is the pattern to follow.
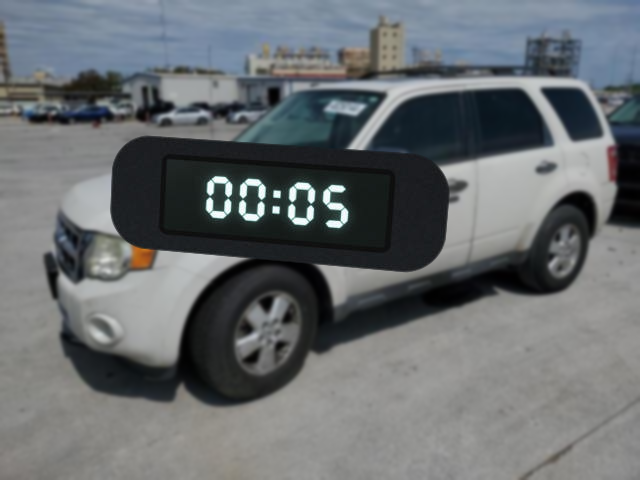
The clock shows **0:05**
